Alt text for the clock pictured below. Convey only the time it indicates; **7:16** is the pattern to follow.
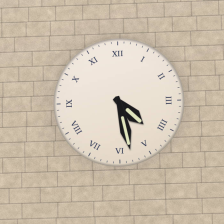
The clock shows **4:28**
